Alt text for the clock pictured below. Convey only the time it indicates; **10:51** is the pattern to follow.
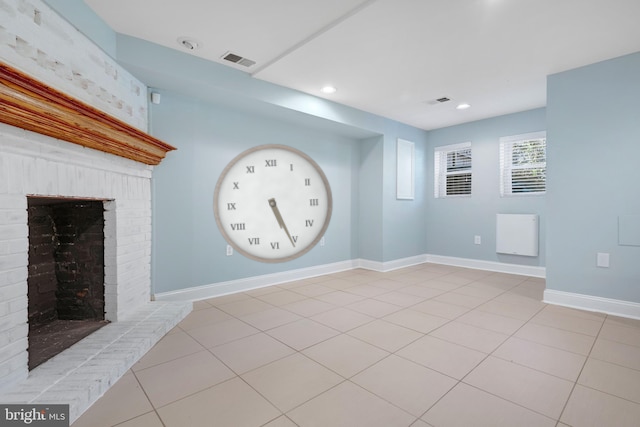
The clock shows **5:26**
